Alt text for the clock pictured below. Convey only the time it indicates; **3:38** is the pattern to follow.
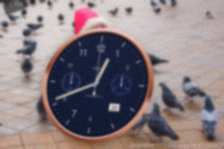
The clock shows **12:41**
